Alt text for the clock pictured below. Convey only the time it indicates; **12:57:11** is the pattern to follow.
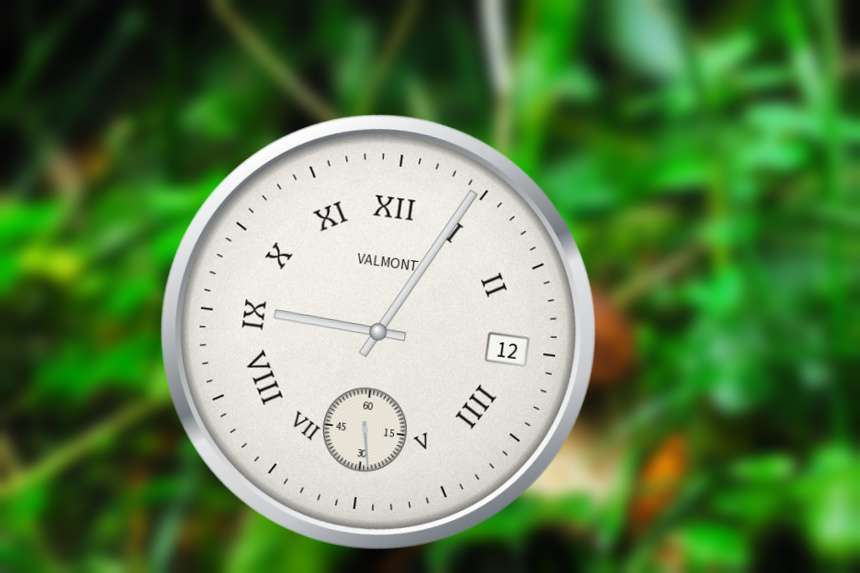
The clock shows **9:04:28**
